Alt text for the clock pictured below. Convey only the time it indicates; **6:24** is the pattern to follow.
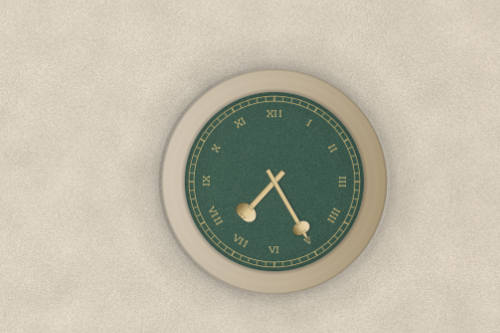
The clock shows **7:25**
